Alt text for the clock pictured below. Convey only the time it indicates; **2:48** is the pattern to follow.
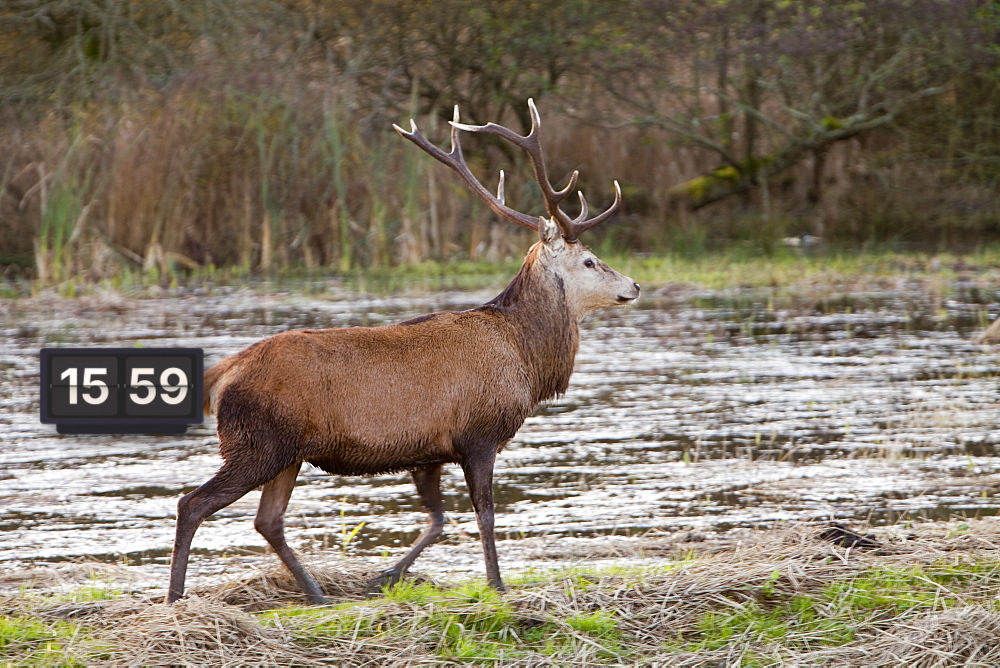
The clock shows **15:59**
